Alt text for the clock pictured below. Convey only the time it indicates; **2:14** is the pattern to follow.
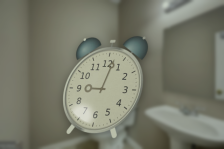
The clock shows **9:02**
